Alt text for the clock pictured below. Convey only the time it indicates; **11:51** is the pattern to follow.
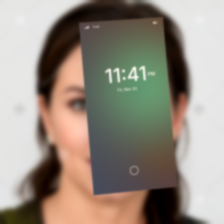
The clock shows **11:41**
